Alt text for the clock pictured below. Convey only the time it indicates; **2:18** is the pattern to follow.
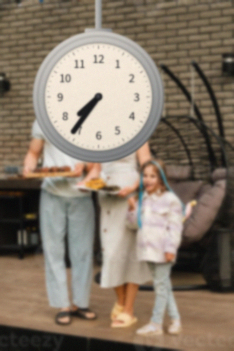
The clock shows **7:36**
